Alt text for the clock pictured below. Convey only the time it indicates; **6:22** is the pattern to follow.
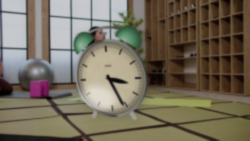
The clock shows **3:26**
